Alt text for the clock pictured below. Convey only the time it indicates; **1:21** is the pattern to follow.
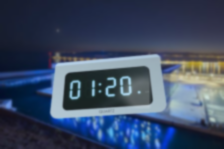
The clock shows **1:20**
